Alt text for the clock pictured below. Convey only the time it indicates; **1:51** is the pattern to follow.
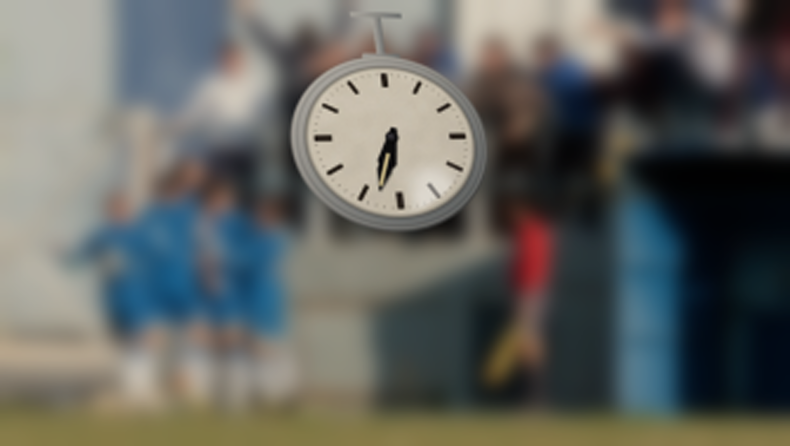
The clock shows **6:33**
